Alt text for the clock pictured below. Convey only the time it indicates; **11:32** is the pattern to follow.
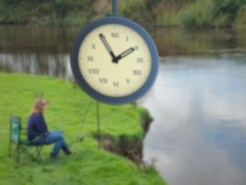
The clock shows **1:55**
